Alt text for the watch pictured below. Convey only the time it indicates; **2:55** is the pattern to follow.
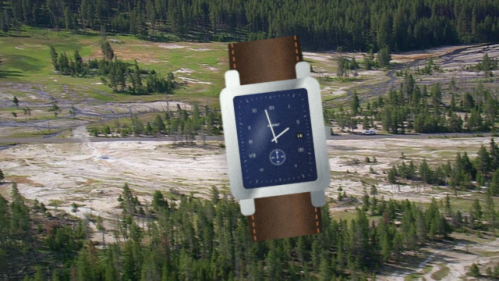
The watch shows **1:58**
